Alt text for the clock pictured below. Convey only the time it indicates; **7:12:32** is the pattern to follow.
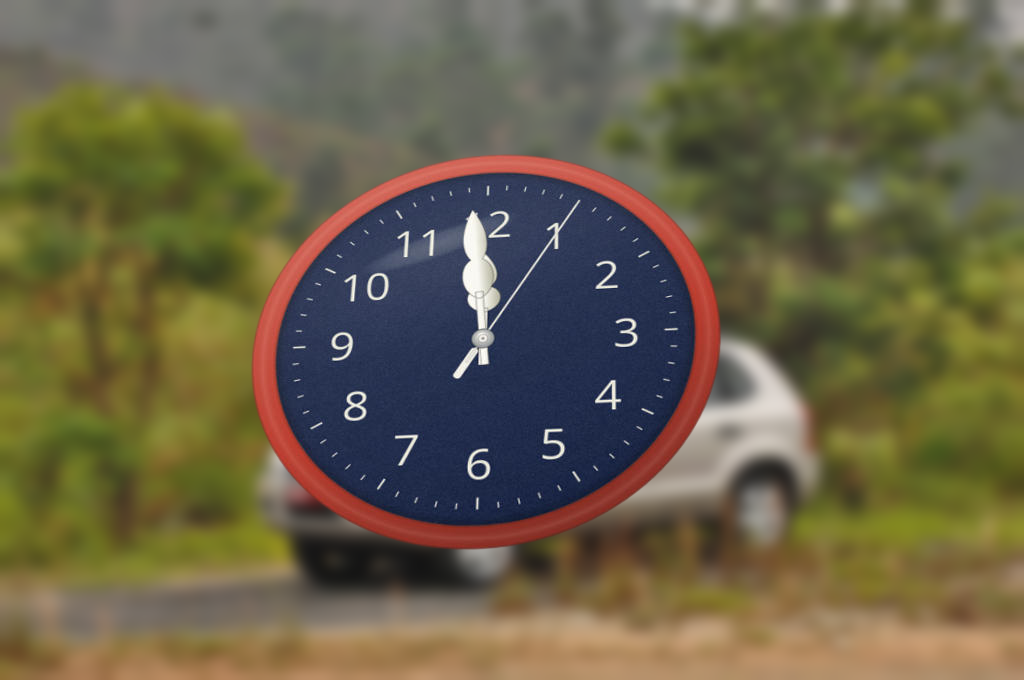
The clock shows **11:59:05**
